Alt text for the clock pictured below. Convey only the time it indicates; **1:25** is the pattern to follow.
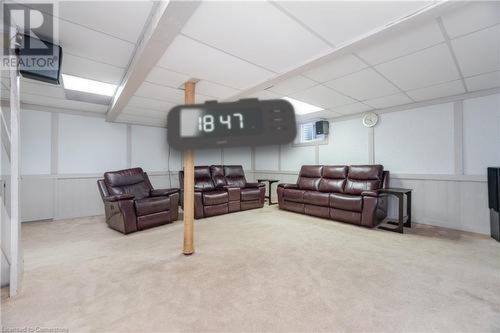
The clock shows **18:47**
